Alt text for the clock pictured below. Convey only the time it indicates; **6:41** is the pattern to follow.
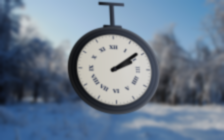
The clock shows **2:09**
